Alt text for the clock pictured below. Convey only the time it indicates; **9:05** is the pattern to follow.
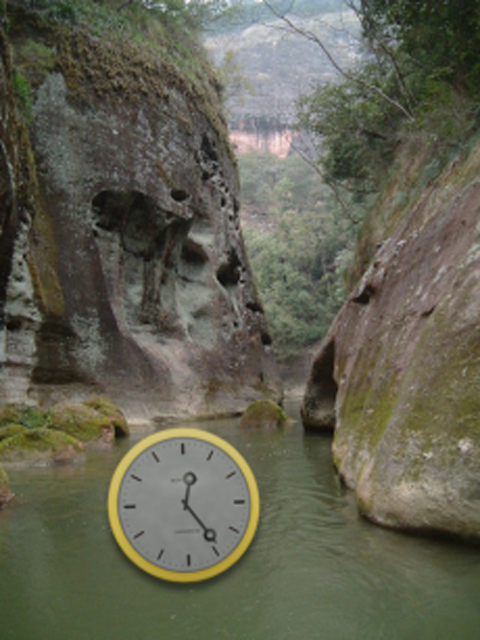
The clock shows **12:24**
